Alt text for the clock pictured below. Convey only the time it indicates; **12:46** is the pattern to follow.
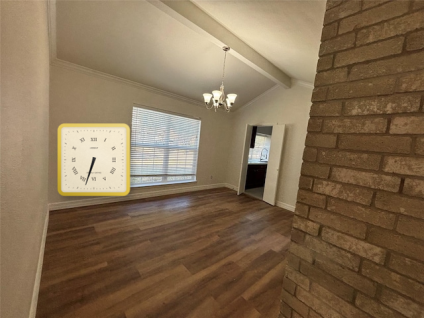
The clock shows **6:33**
